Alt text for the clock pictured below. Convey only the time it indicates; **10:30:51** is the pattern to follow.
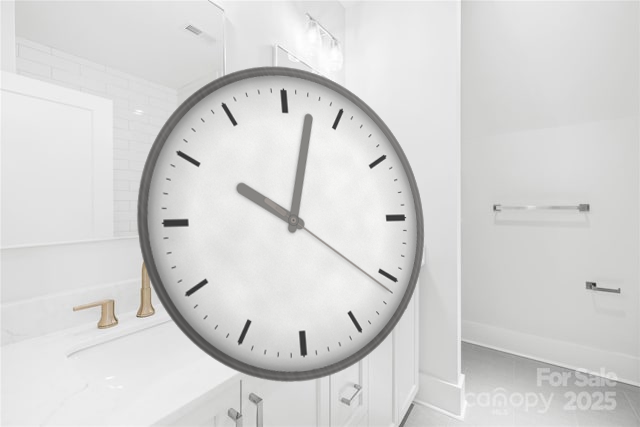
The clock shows **10:02:21**
